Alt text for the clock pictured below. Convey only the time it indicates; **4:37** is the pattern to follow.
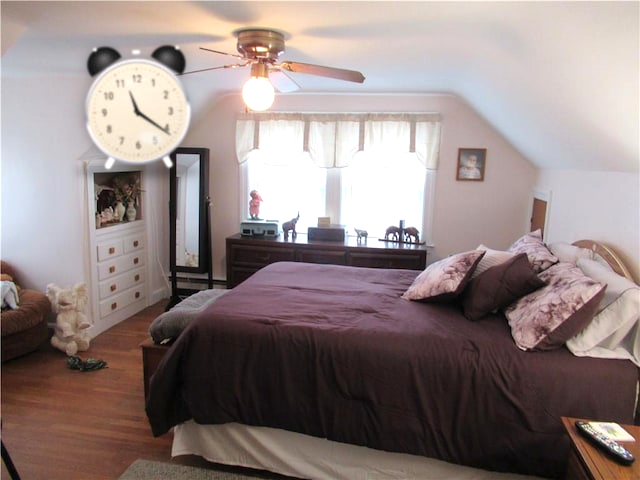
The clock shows **11:21**
